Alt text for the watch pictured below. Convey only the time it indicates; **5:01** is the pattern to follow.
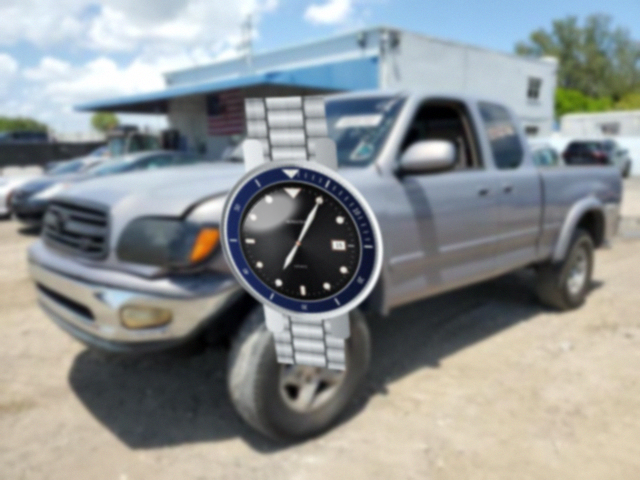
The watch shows **7:05**
